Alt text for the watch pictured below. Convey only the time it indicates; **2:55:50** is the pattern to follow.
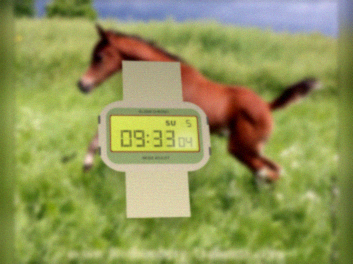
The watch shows **9:33:04**
